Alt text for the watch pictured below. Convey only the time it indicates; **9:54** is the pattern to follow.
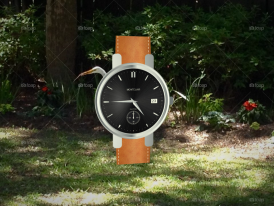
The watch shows **4:45**
